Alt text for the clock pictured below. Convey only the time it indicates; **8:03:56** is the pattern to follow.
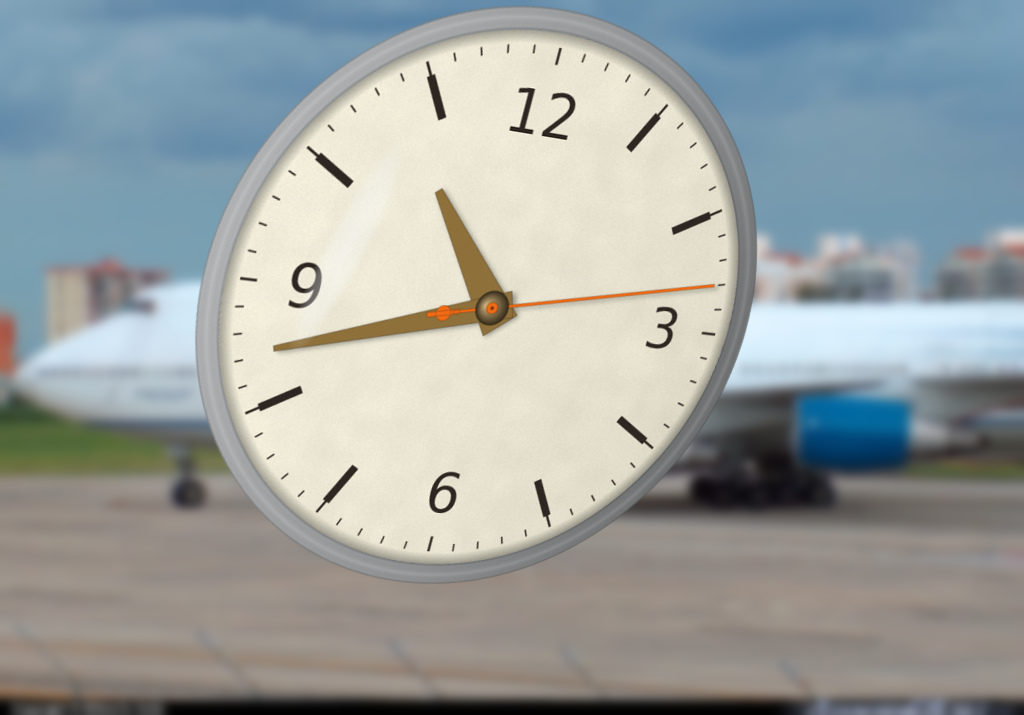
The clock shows **10:42:13**
